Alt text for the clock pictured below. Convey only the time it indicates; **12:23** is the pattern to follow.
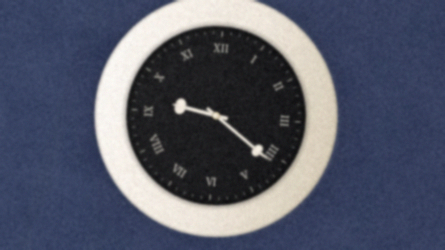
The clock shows **9:21**
